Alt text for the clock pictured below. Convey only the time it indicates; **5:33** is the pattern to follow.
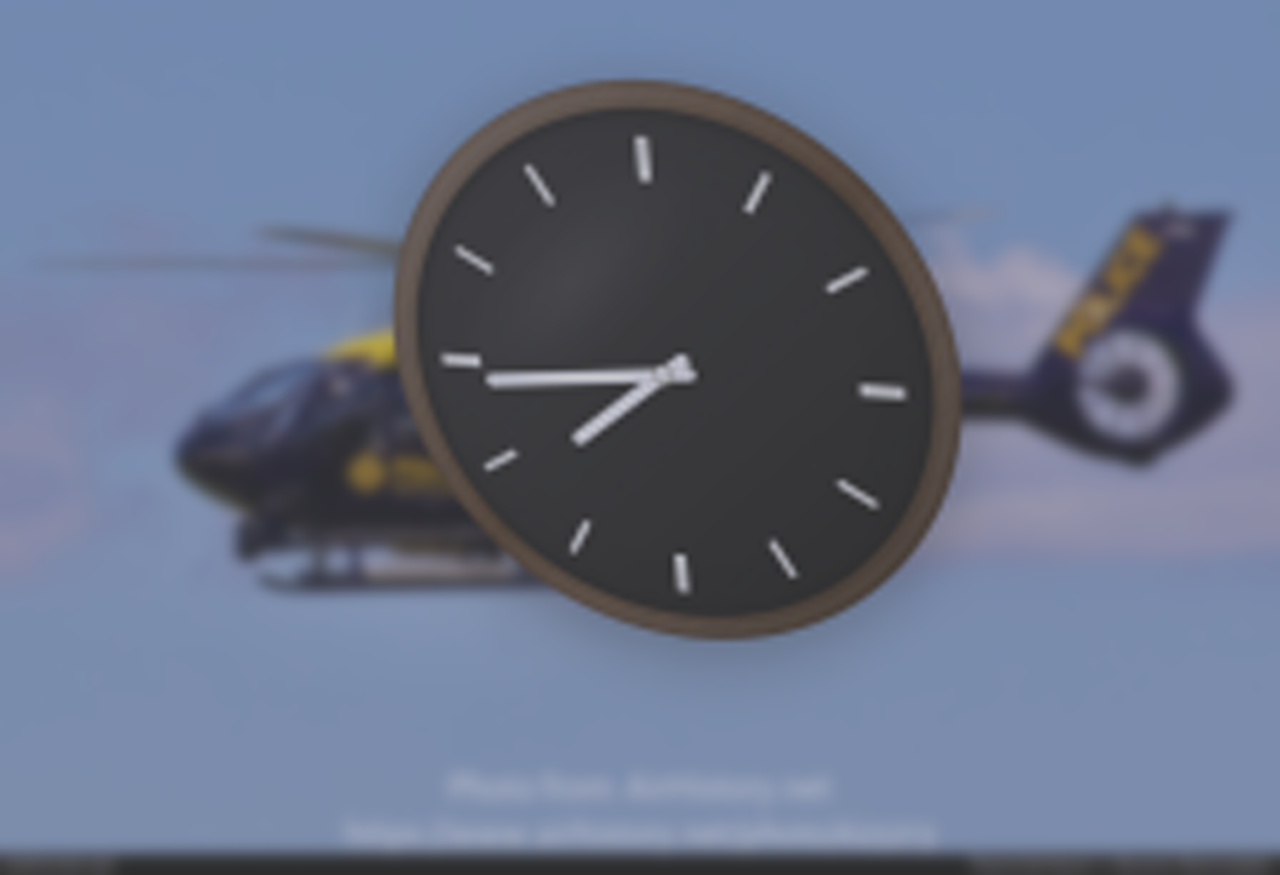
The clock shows **7:44**
